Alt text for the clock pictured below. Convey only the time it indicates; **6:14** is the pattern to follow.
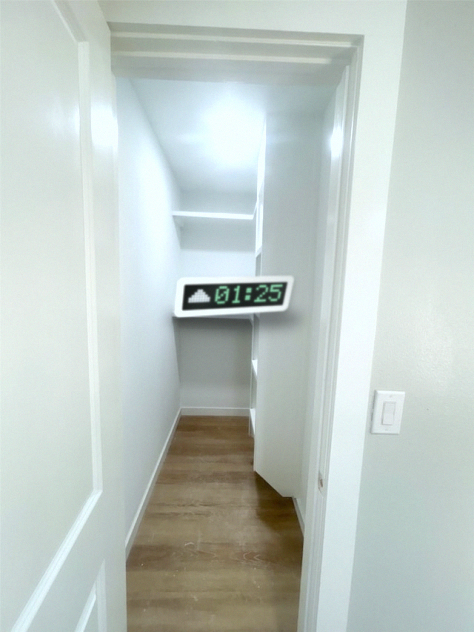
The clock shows **1:25**
